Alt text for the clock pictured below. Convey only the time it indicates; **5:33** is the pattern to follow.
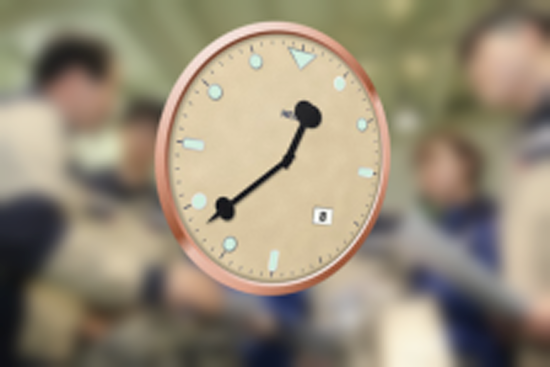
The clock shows **12:38**
